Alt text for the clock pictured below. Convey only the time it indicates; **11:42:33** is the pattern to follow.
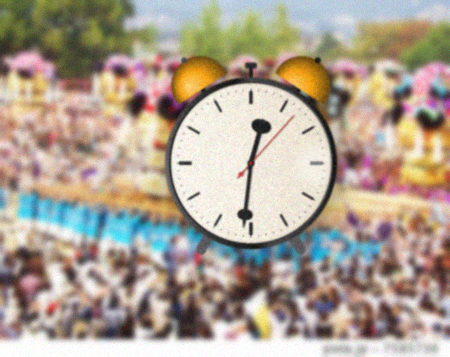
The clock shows **12:31:07**
